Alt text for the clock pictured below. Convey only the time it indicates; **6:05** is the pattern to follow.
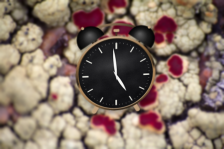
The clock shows **4:59**
